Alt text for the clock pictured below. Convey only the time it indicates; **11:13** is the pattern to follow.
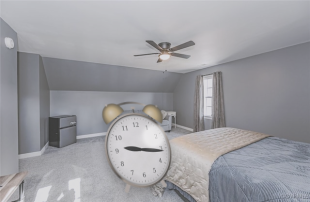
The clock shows **9:16**
